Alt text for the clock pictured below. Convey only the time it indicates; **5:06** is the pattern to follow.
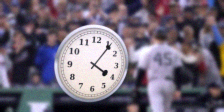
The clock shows **4:06**
